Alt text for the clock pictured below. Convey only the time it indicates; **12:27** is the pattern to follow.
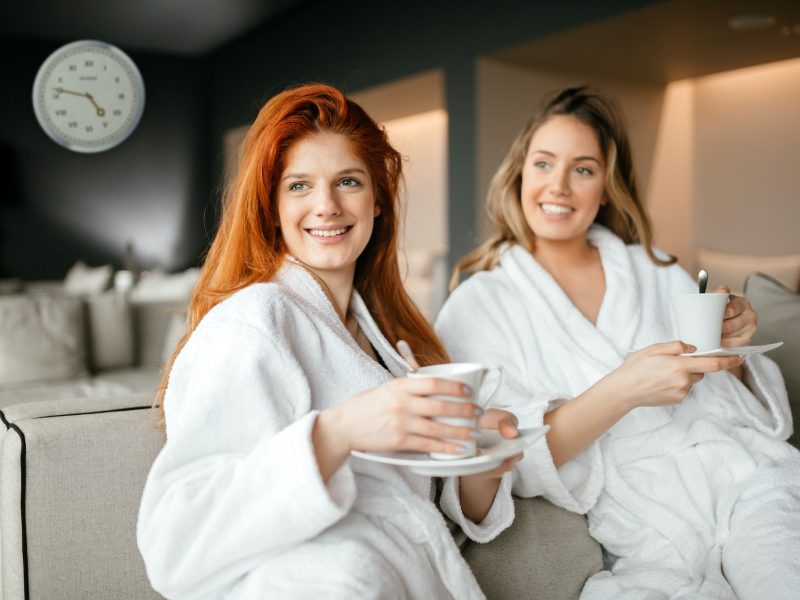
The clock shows **4:47**
